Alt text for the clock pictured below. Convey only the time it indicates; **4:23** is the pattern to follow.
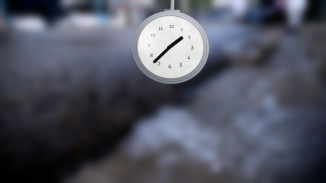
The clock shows **1:37**
